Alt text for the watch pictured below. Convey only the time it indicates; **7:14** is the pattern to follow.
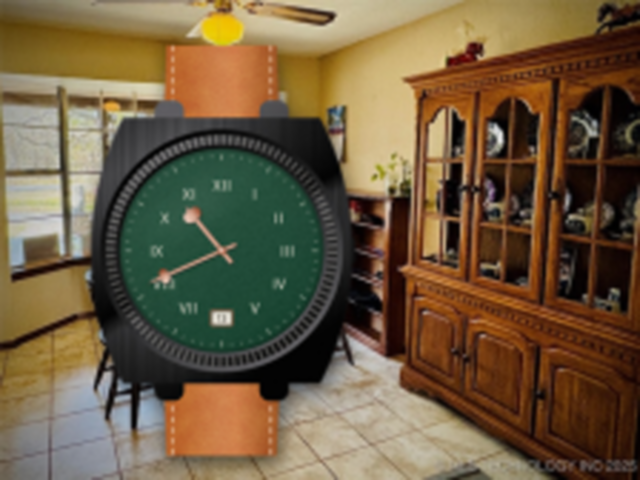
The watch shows **10:41**
